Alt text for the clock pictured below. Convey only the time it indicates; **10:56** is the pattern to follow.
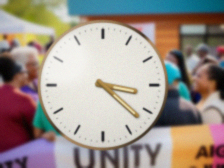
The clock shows **3:22**
